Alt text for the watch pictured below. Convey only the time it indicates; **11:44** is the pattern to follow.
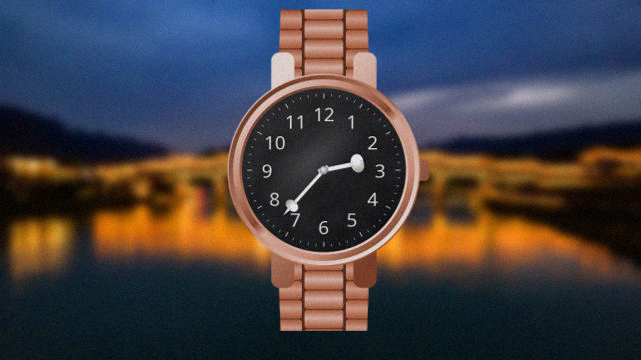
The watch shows **2:37**
